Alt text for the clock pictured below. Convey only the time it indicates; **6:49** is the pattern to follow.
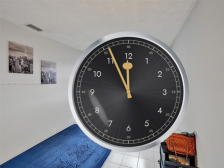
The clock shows **11:56**
